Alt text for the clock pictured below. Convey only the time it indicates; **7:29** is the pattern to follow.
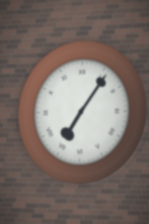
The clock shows **7:06**
